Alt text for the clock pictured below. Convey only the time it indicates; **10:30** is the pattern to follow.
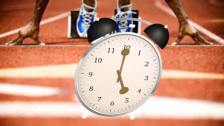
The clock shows **5:00**
